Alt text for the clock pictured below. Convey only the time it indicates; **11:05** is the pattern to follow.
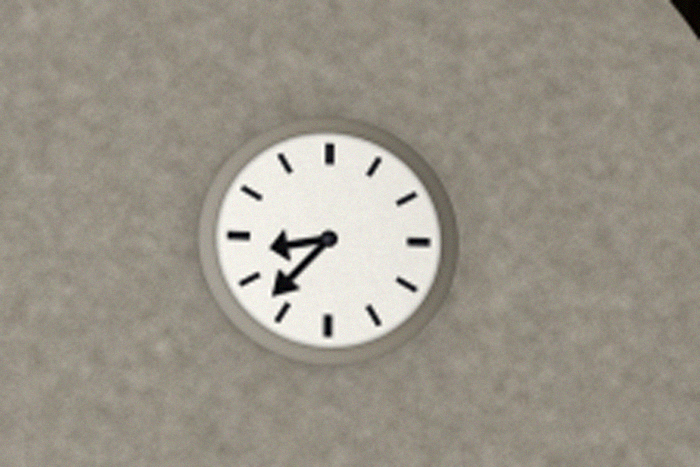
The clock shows **8:37**
